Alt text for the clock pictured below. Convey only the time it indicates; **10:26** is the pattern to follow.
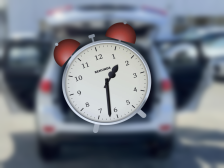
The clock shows **1:32**
